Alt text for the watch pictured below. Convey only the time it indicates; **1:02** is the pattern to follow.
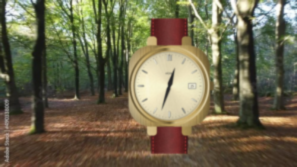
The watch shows **12:33**
